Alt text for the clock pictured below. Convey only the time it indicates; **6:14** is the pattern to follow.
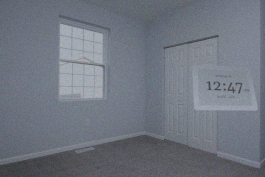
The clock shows **12:47**
